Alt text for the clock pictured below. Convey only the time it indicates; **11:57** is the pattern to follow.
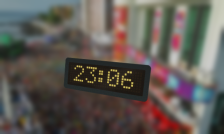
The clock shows **23:06**
